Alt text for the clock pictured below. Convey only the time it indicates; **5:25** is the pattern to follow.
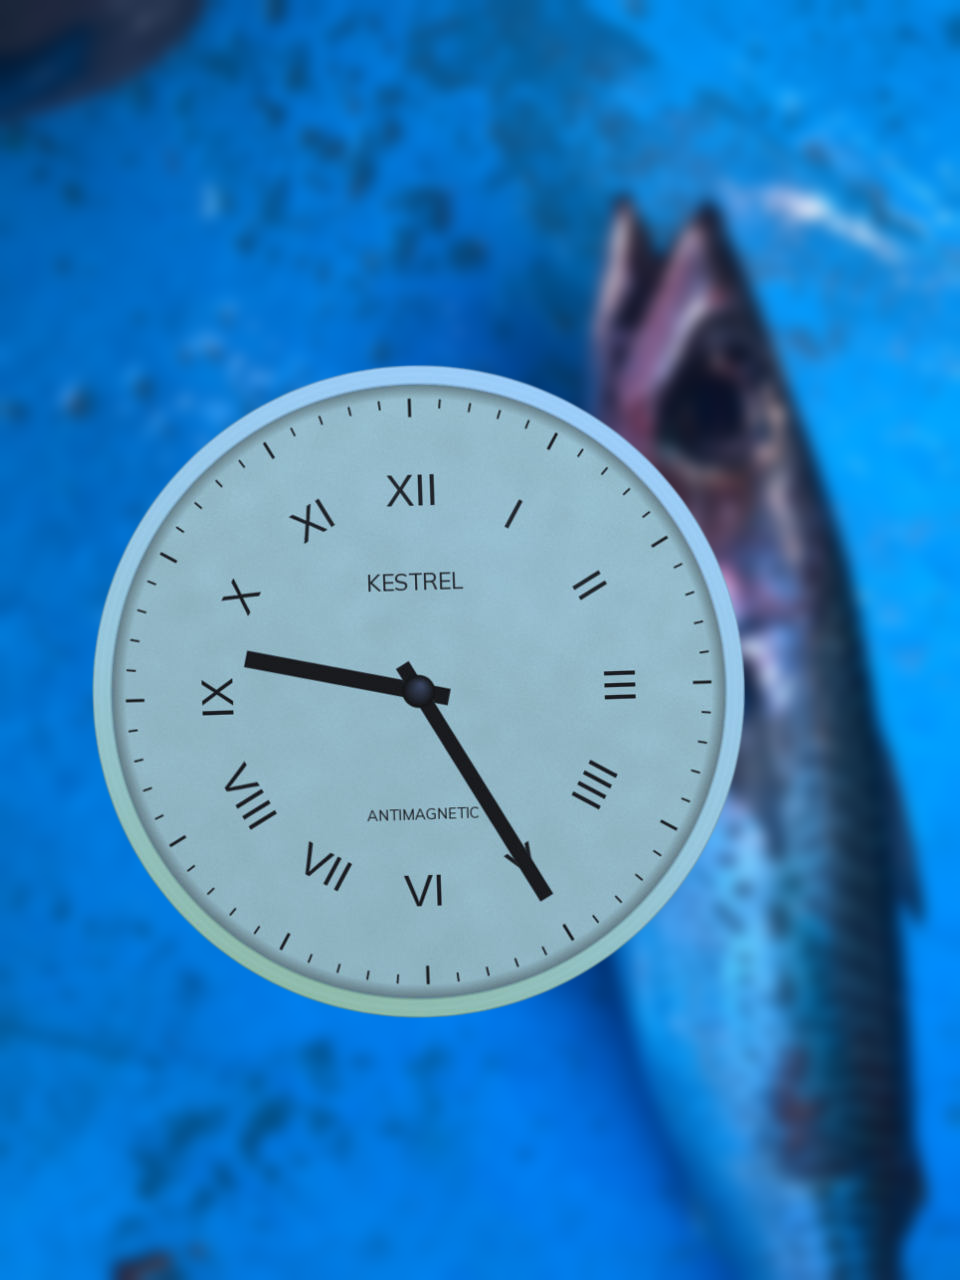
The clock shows **9:25**
